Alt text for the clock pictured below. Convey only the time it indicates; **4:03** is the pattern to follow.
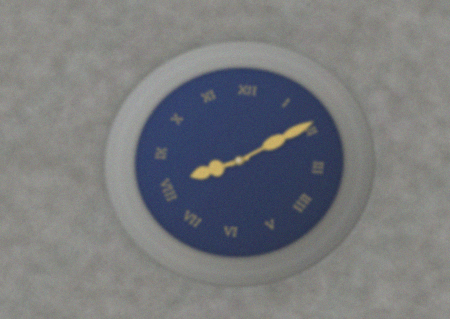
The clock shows **8:09**
